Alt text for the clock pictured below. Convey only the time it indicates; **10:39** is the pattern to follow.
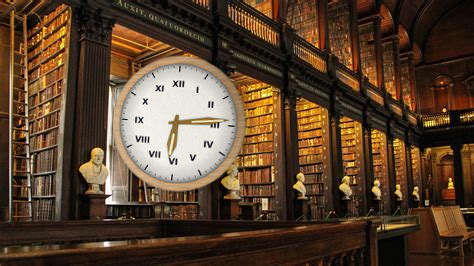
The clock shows **6:14**
